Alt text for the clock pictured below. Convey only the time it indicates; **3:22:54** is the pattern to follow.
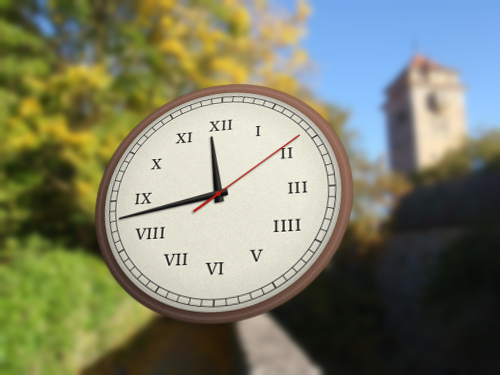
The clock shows **11:43:09**
